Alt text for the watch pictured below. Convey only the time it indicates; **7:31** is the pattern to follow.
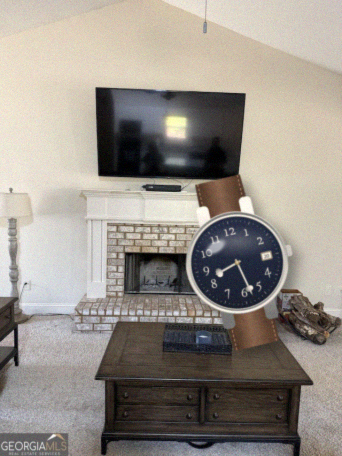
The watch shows **8:28**
